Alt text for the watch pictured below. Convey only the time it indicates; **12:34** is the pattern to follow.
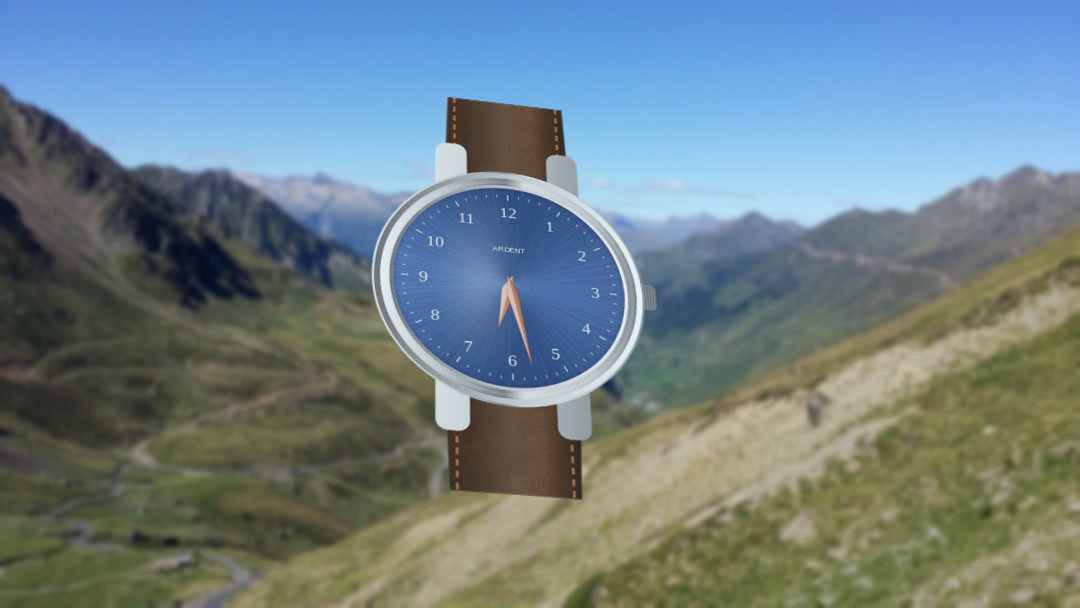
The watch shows **6:28**
